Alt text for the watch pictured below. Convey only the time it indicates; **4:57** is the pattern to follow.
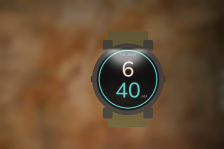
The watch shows **6:40**
